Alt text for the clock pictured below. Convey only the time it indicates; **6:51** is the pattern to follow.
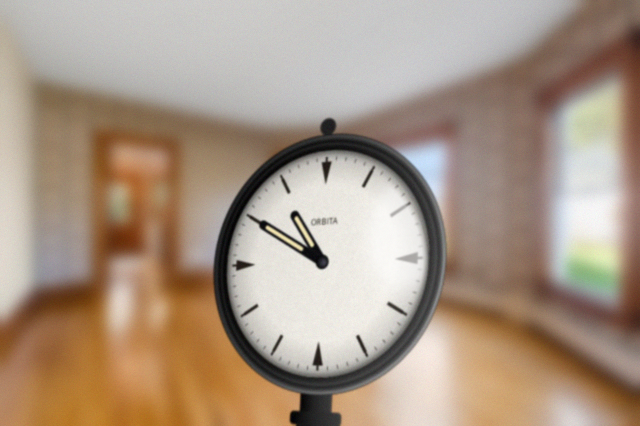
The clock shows **10:50**
